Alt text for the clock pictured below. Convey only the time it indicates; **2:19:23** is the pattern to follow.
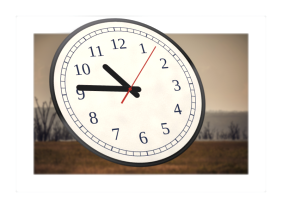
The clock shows **10:46:07**
